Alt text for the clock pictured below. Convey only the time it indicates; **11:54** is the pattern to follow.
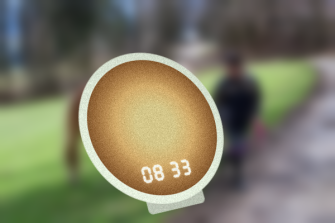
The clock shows **8:33**
